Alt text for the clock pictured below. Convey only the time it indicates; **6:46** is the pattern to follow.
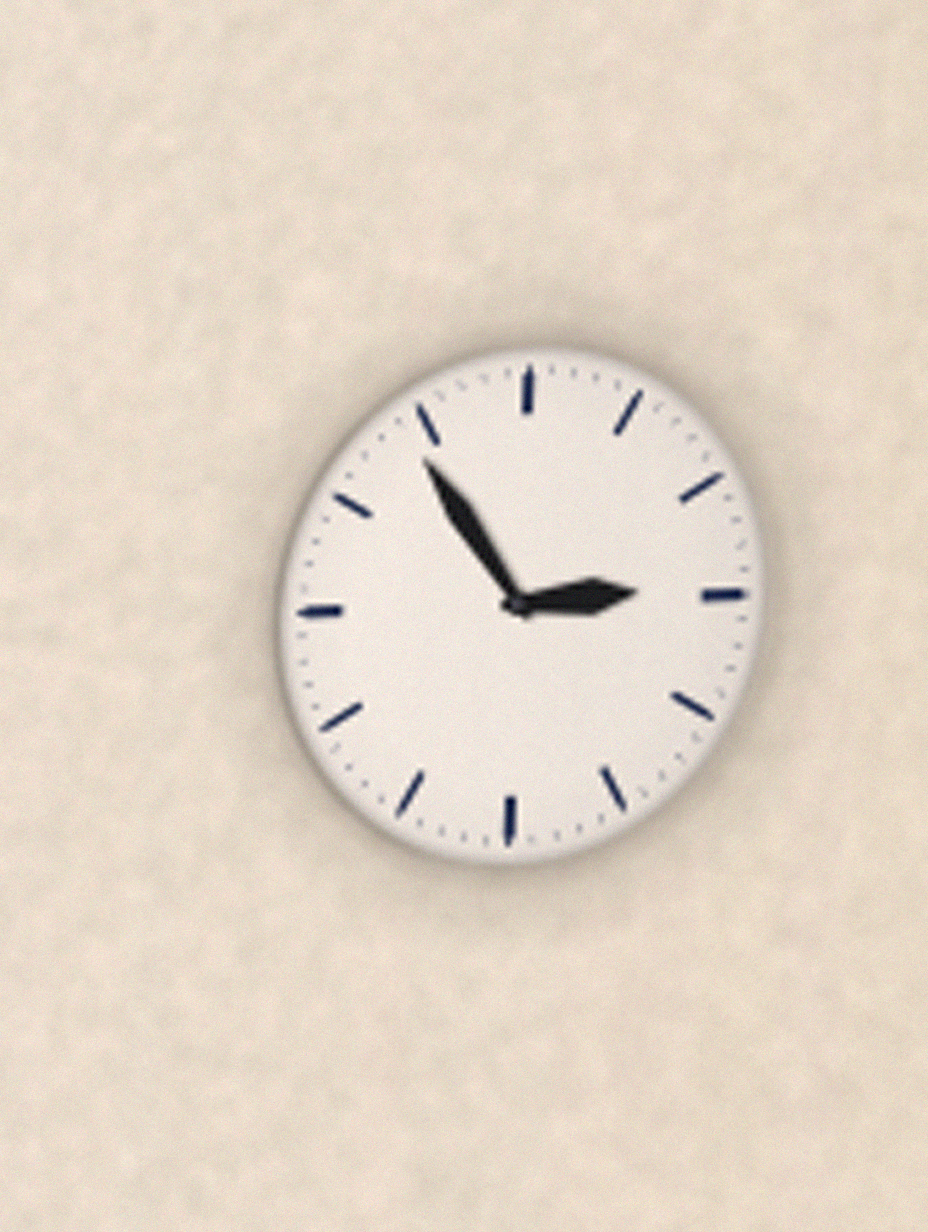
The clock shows **2:54**
